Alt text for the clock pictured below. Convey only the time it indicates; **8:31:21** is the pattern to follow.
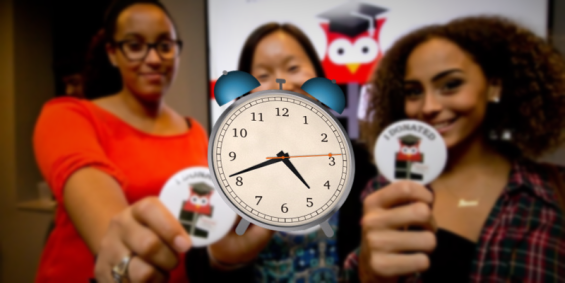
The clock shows **4:41:14**
